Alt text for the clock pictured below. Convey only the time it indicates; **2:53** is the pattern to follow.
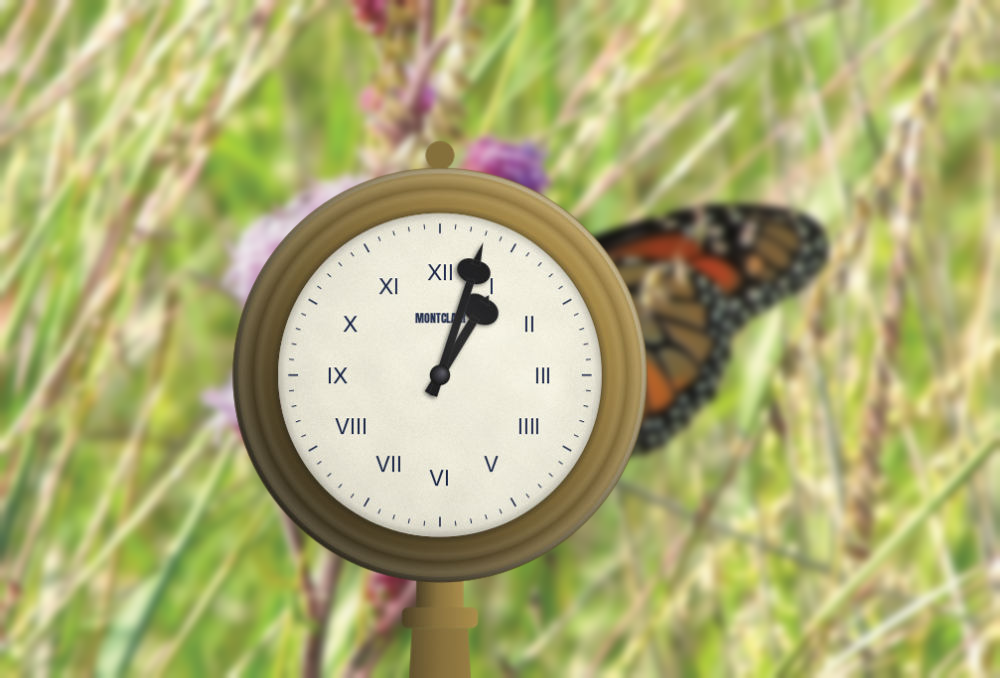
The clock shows **1:03**
